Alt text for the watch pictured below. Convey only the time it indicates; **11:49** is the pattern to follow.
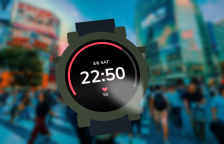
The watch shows **22:50**
